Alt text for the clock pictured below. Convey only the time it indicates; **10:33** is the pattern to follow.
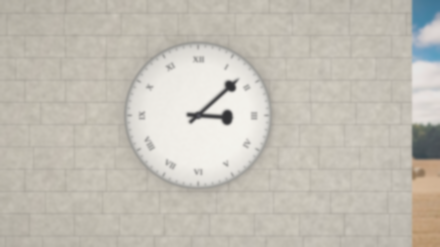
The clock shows **3:08**
